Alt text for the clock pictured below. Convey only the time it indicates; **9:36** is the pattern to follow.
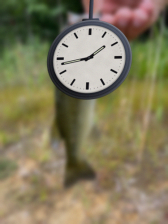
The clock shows **1:43**
